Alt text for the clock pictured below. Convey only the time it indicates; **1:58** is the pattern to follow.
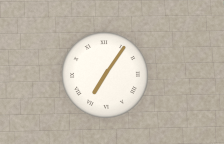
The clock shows **7:06**
